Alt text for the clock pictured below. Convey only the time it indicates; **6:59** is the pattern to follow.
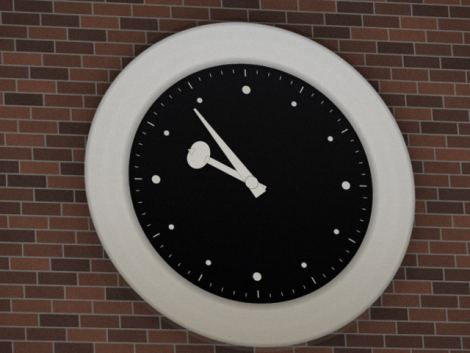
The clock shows **9:54**
